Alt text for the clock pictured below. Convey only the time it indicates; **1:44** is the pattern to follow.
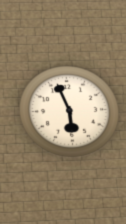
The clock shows **5:57**
